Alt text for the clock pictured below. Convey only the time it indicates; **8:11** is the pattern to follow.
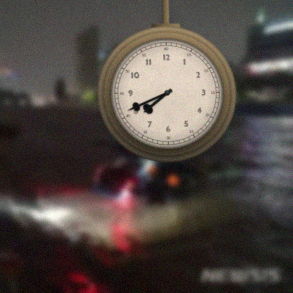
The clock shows **7:41**
